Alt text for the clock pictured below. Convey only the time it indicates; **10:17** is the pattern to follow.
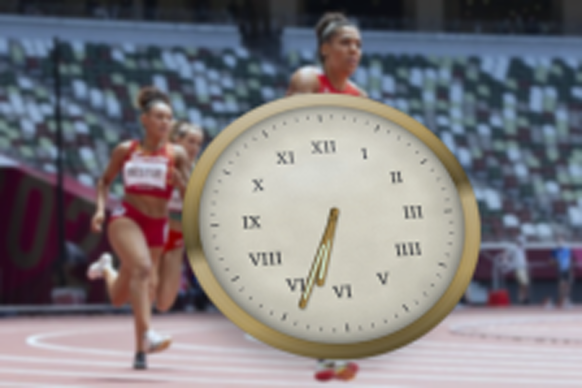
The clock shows **6:34**
